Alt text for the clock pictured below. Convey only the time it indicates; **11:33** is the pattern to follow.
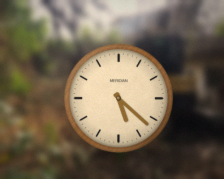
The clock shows **5:22**
